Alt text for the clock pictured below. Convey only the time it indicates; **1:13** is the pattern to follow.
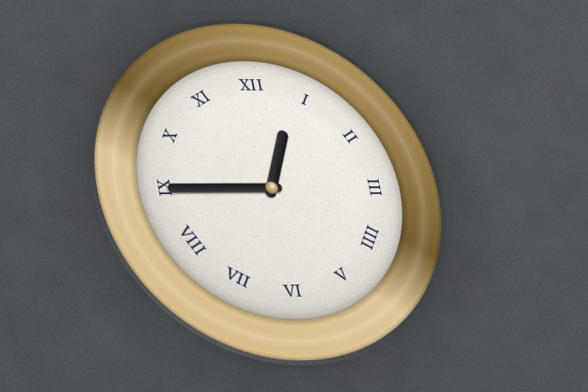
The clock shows **12:45**
